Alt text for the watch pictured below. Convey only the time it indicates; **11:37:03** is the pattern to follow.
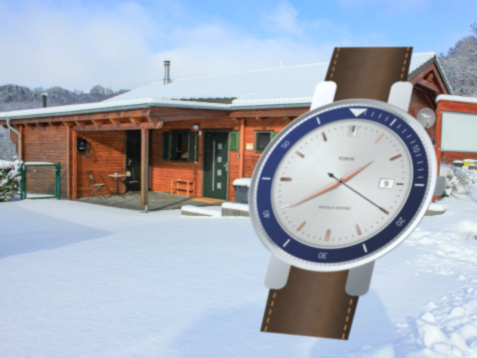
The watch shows **1:39:20**
